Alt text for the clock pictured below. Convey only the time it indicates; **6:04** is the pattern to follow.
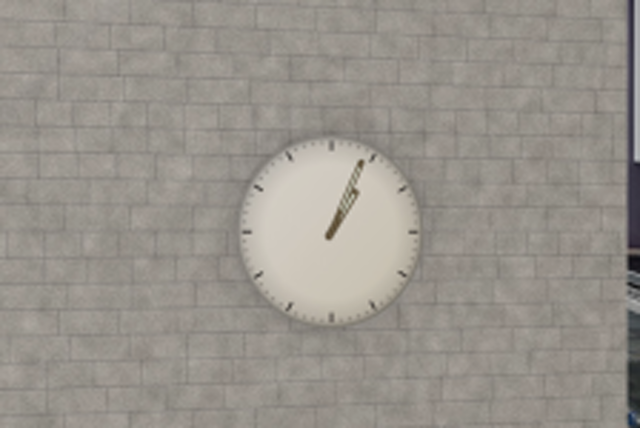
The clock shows **1:04**
